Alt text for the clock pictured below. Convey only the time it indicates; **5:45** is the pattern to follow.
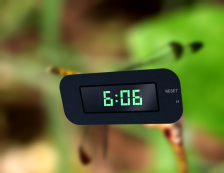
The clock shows **6:06**
